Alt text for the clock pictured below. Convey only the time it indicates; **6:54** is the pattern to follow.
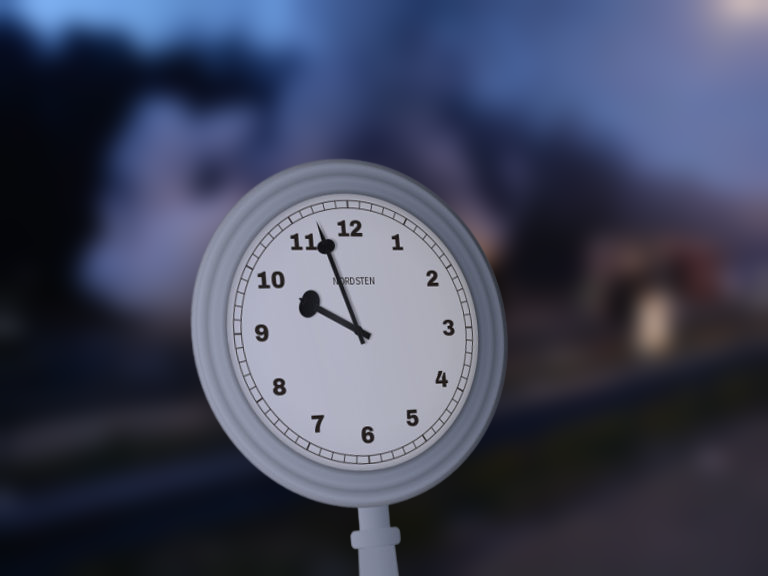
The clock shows **9:57**
